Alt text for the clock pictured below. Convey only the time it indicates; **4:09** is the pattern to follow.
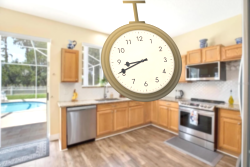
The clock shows **8:41**
